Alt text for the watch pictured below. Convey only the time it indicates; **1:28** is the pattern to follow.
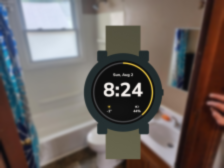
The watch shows **8:24**
